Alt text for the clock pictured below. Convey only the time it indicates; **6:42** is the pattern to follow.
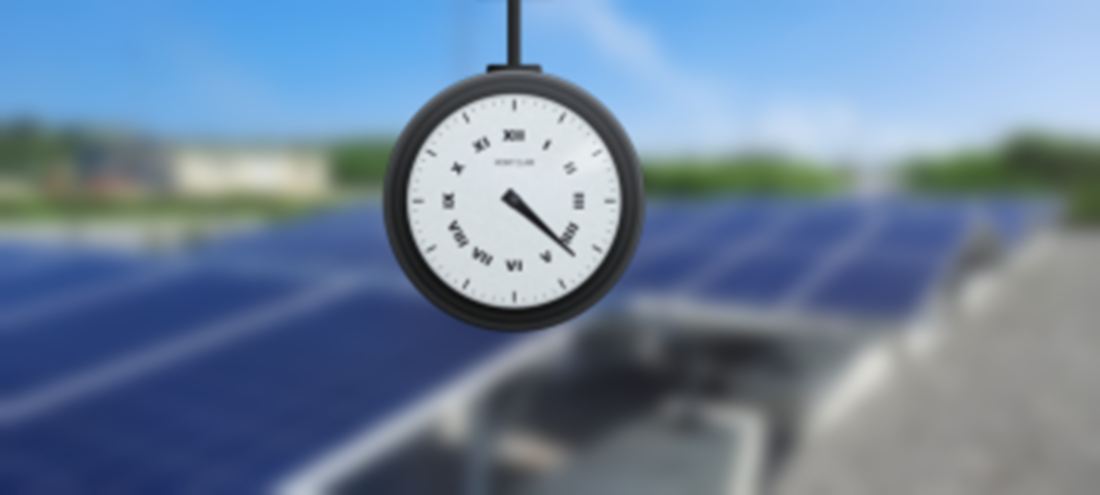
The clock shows **4:22**
